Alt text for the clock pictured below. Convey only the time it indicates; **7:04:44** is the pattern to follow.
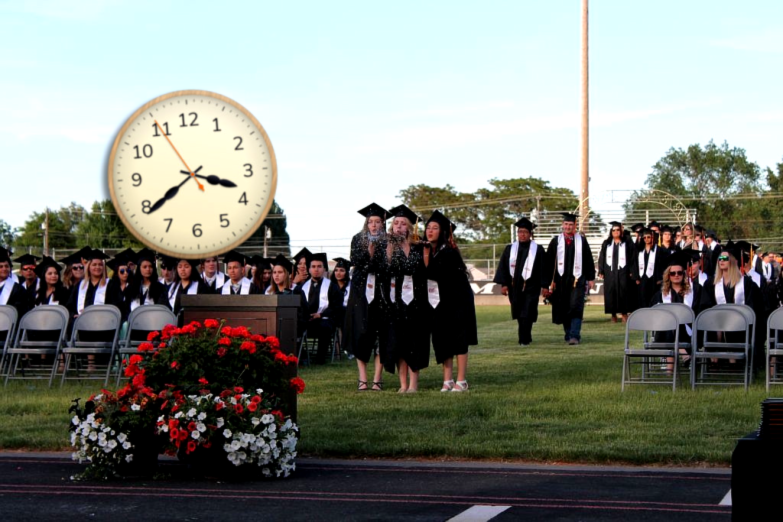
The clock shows **3:38:55**
